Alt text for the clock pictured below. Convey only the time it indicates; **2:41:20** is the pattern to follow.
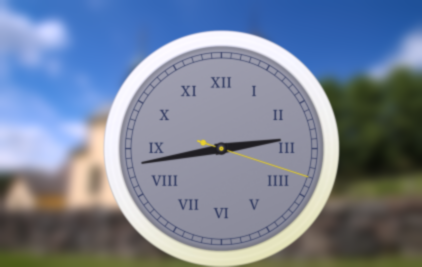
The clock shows **2:43:18**
